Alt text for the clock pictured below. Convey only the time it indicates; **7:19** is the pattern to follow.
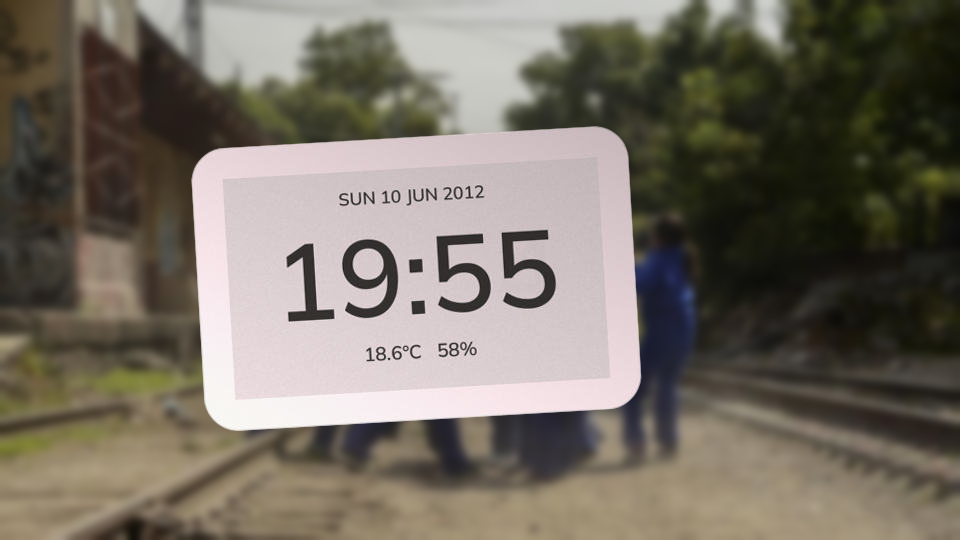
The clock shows **19:55**
